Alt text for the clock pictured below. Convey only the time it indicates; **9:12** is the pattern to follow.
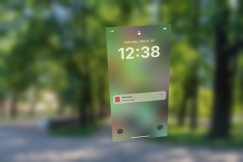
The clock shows **12:38**
